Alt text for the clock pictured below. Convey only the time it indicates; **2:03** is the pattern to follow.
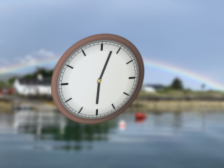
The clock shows **6:03**
